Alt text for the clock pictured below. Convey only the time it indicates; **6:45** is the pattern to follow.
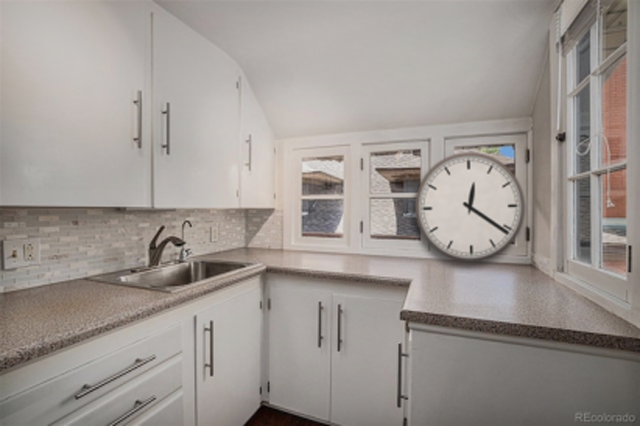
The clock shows **12:21**
